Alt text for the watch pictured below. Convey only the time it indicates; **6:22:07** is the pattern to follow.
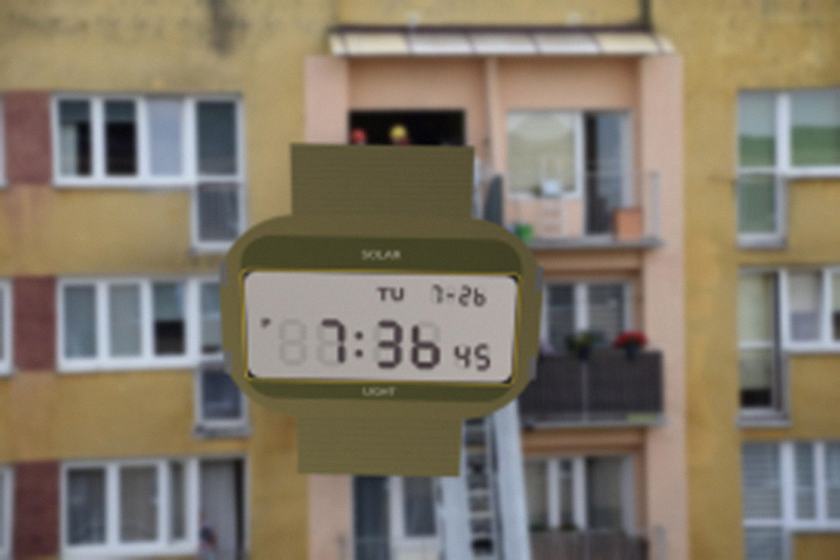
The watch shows **7:36:45**
